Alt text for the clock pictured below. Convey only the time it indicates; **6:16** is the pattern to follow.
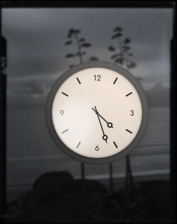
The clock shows **4:27**
